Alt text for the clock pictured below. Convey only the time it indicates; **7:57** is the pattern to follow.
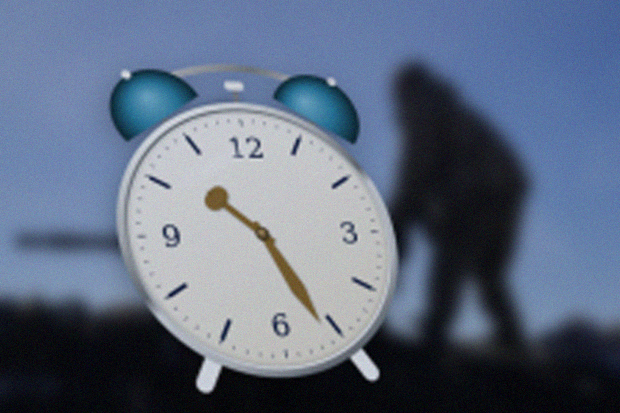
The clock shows **10:26**
